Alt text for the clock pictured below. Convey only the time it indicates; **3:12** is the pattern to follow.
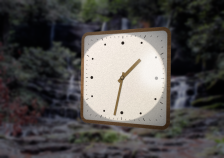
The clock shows **1:32**
